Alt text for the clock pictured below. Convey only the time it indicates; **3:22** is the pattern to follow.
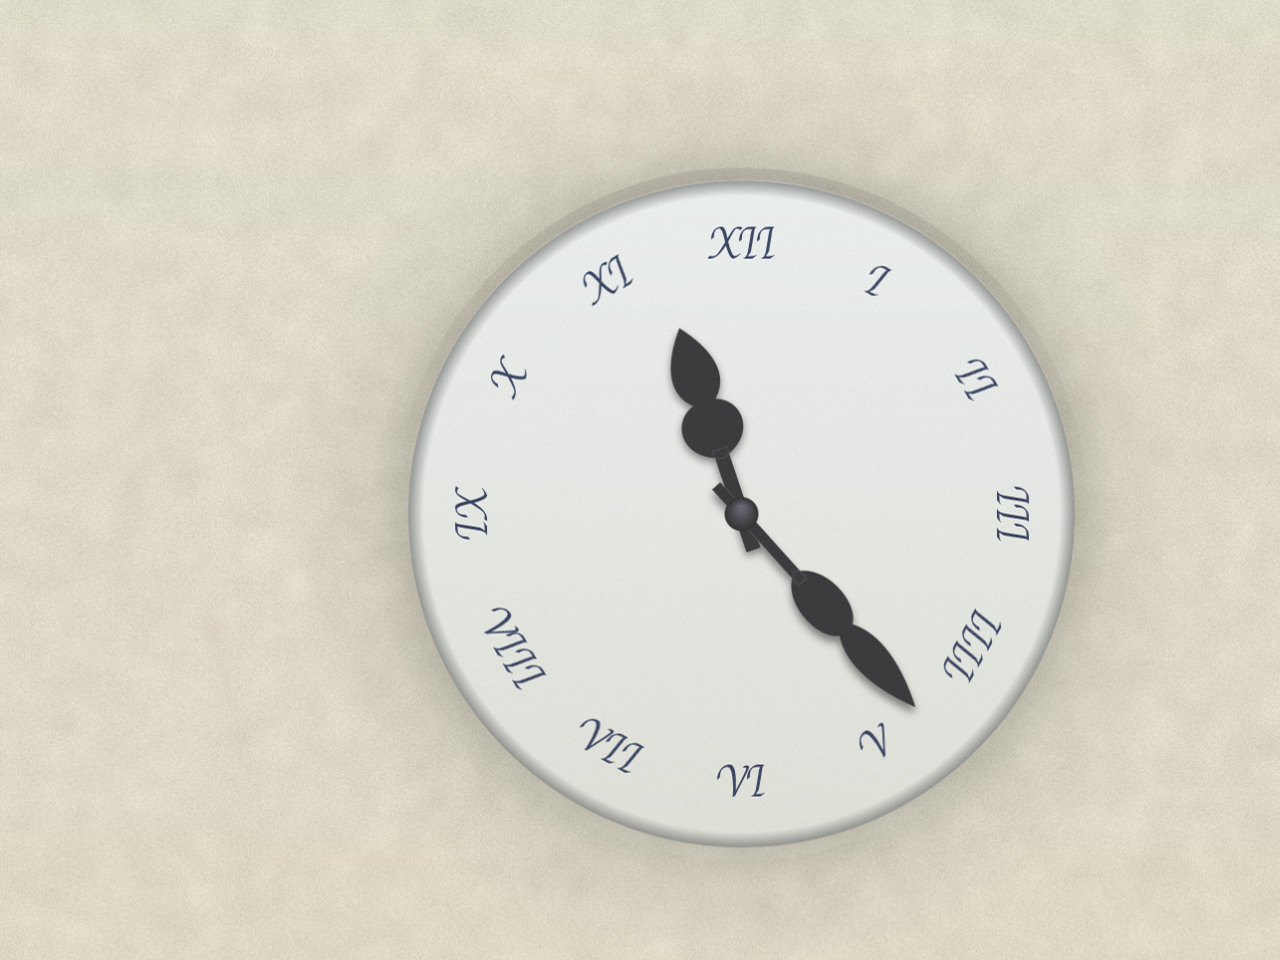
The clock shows **11:23**
